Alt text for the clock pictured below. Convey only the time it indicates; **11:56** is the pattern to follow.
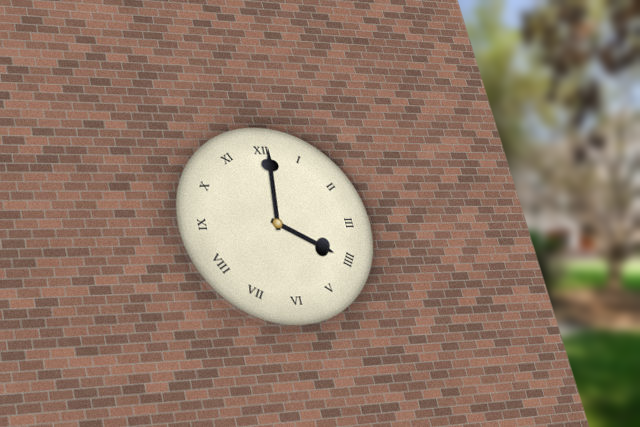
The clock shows **4:01**
